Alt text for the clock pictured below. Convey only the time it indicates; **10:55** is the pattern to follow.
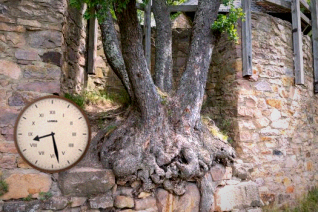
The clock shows **8:28**
